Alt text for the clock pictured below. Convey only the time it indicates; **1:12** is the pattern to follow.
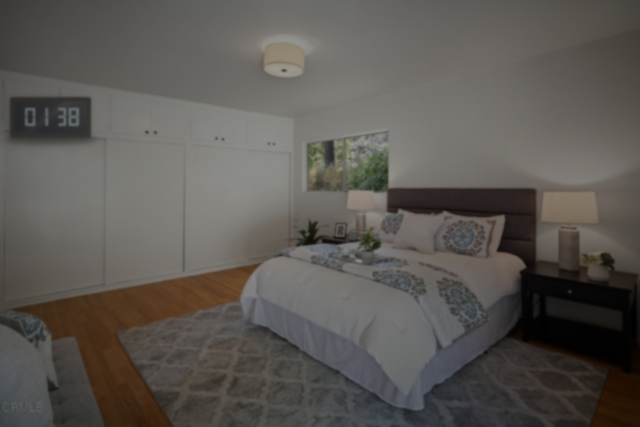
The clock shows **1:38**
